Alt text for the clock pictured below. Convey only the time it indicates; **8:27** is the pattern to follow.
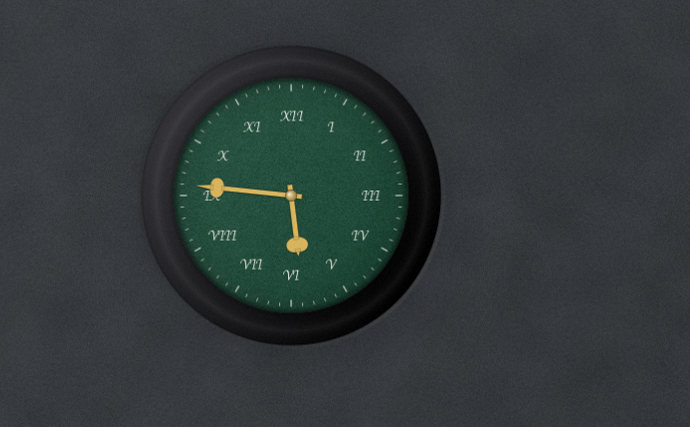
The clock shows **5:46**
